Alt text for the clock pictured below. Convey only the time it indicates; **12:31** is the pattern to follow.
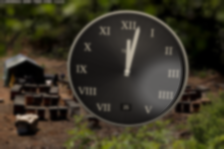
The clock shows **12:02**
